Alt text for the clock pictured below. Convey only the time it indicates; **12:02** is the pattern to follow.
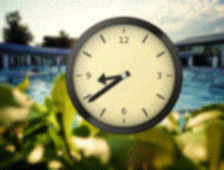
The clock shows **8:39**
